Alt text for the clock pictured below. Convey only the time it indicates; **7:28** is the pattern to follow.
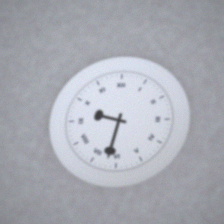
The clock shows **9:32**
